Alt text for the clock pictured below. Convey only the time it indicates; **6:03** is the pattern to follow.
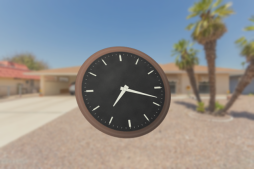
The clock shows **7:18**
